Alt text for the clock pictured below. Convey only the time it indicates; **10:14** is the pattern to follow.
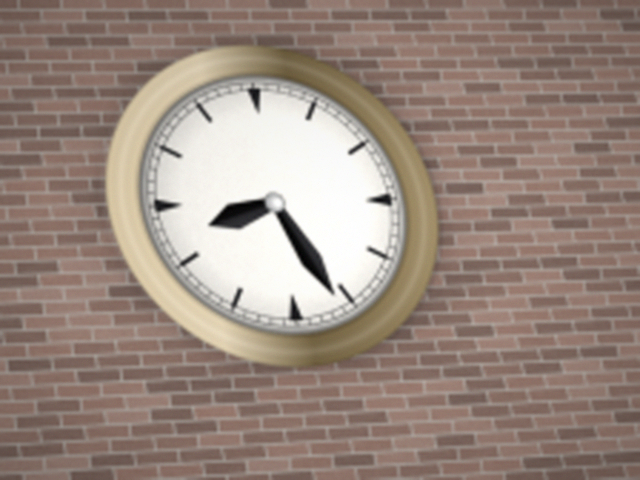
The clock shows **8:26**
